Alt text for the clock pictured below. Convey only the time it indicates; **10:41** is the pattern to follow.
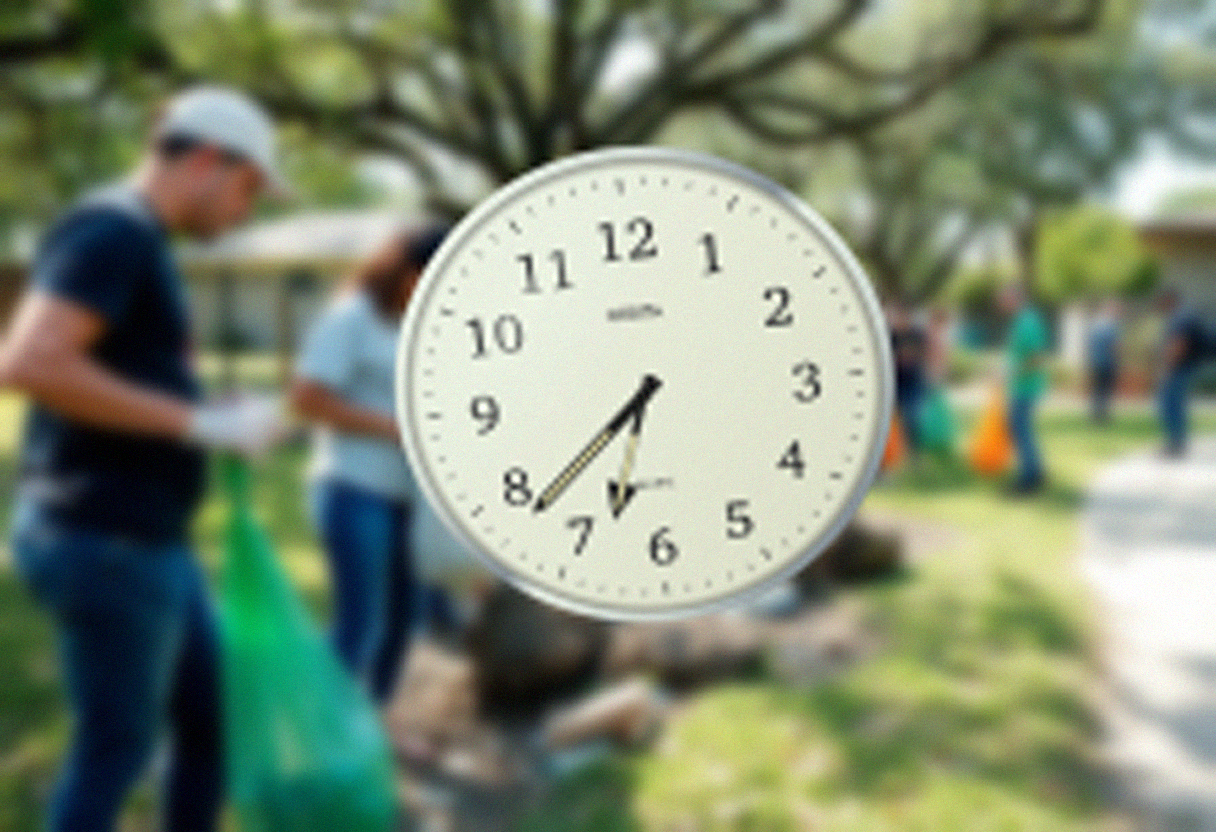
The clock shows **6:38**
